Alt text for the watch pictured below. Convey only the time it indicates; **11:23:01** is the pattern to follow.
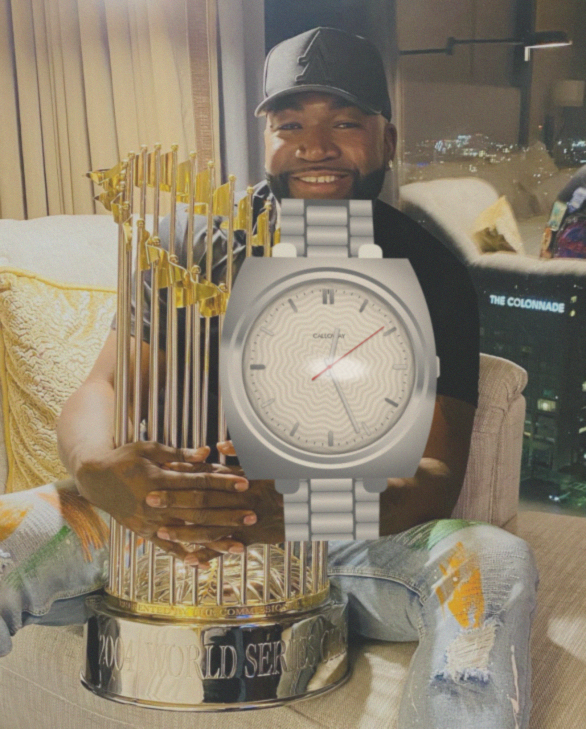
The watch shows **12:26:09**
